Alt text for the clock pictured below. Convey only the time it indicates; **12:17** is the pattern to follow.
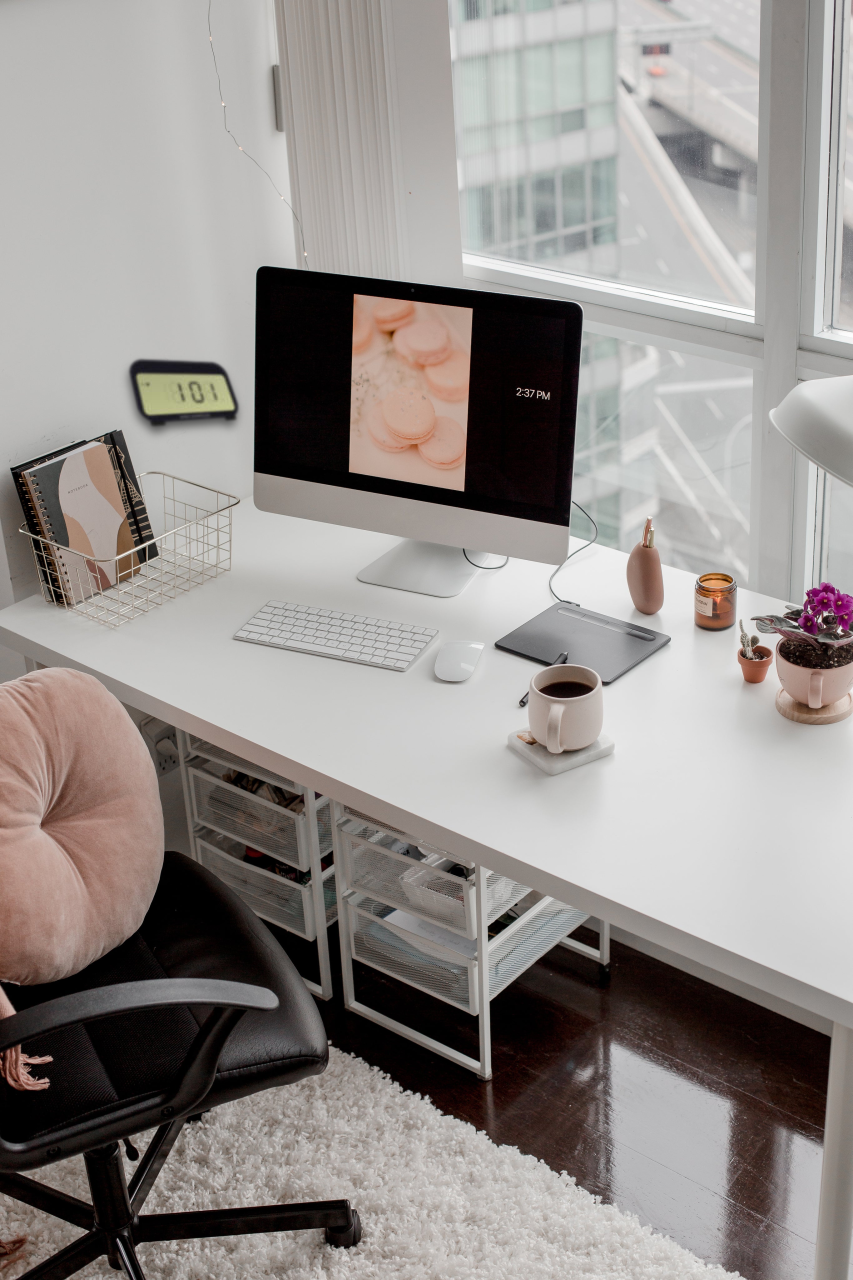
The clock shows **1:01**
